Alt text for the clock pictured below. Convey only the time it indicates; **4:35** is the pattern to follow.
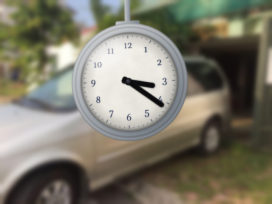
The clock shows **3:21**
